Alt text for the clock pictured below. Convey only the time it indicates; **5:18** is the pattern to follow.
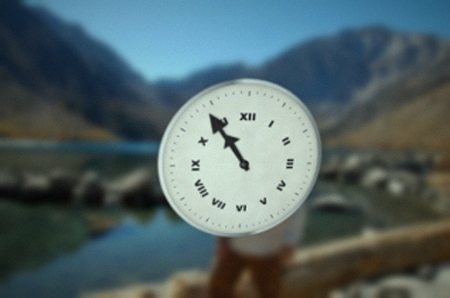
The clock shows **10:54**
